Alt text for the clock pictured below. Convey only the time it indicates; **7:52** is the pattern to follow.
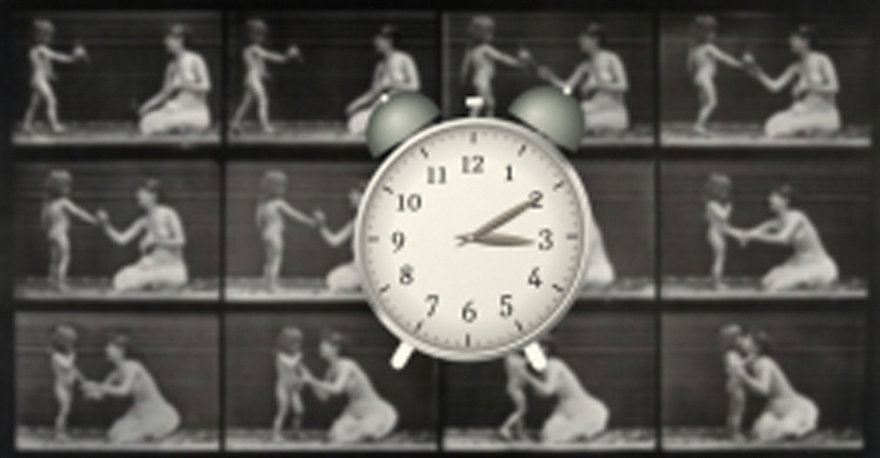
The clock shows **3:10**
